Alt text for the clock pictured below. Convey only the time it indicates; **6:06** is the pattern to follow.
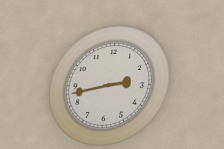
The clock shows **2:43**
